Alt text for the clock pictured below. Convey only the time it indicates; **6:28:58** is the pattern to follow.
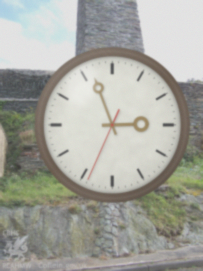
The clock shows **2:56:34**
